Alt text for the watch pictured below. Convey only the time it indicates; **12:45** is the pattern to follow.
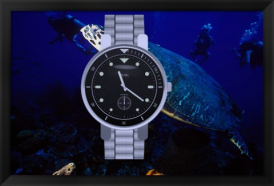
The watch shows **11:21**
